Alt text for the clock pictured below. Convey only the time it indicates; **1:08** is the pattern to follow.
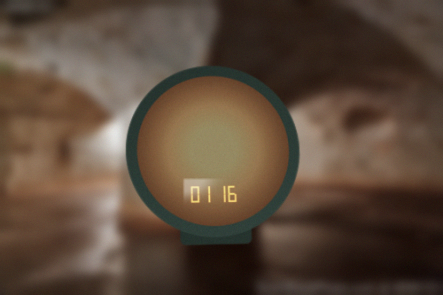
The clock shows **1:16**
